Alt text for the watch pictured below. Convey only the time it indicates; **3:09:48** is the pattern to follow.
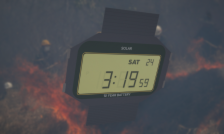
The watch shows **3:19:59**
